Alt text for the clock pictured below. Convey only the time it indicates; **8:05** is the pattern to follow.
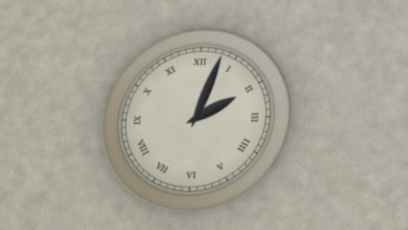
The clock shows **2:03**
